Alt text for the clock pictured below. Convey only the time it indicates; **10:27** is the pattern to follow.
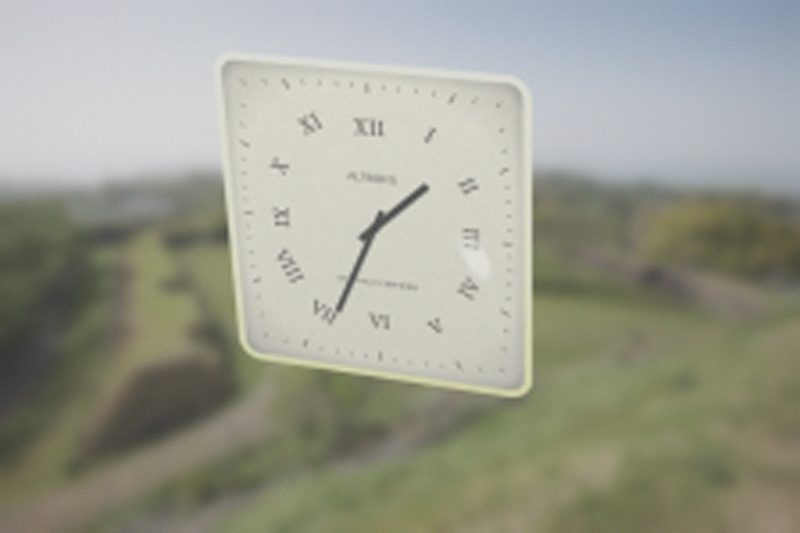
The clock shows **1:34**
